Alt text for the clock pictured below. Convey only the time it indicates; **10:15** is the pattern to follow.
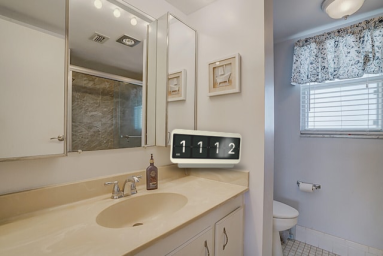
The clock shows **11:12**
